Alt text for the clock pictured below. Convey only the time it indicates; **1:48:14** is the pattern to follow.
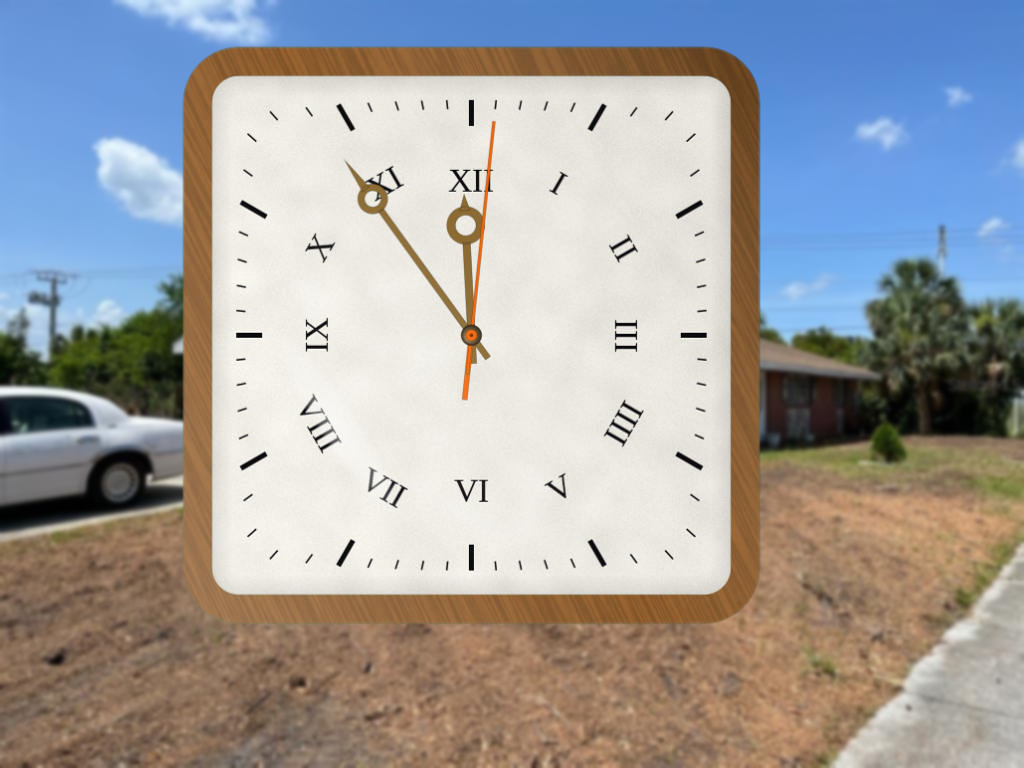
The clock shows **11:54:01**
